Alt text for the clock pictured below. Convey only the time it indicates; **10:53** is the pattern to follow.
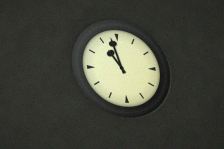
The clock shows **10:58**
